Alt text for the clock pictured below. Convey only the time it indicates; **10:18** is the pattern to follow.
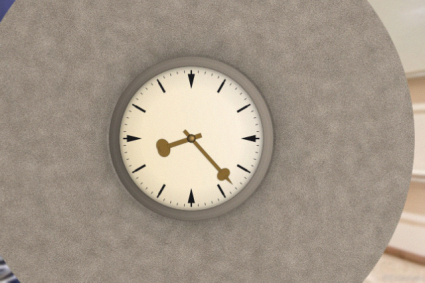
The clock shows **8:23**
